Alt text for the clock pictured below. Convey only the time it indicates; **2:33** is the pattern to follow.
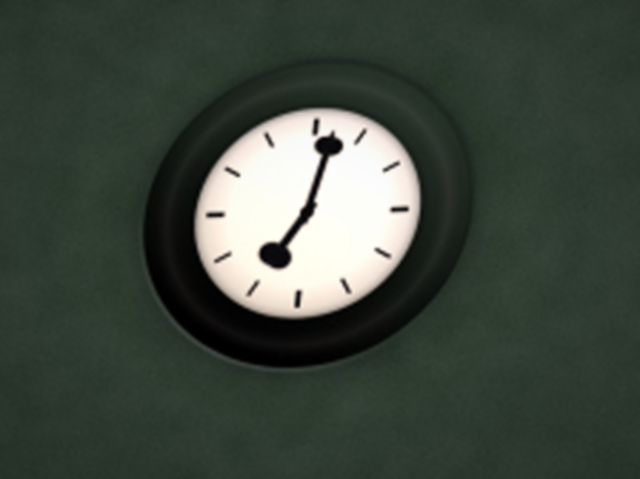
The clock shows **7:02**
